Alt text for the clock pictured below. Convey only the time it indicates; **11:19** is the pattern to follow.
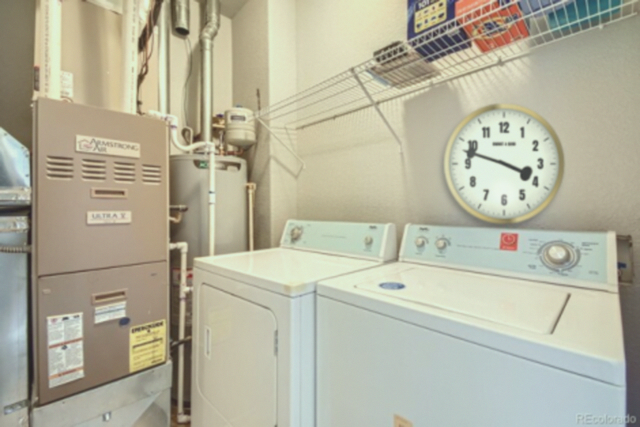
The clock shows **3:48**
